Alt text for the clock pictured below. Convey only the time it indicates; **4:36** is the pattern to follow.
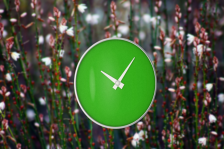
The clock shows **10:06**
